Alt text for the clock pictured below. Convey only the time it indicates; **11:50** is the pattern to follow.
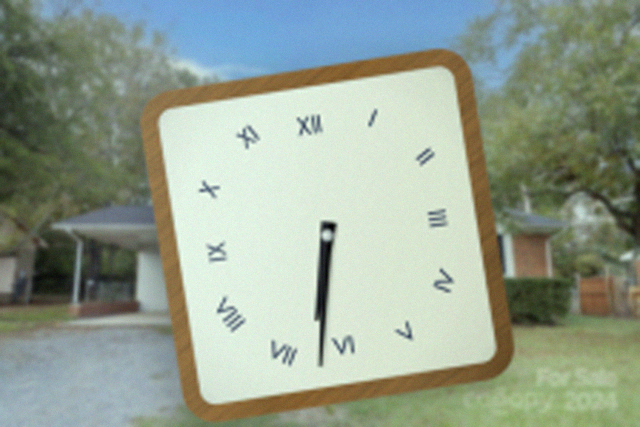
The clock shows **6:32**
